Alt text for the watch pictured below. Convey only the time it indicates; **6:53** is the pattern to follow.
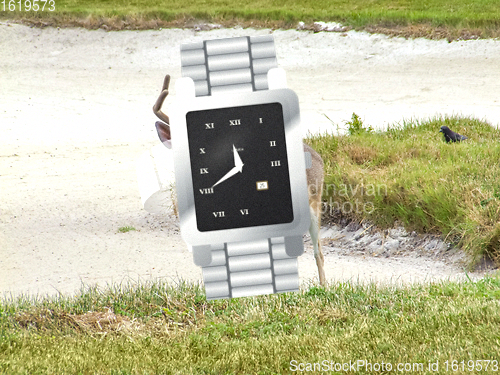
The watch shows **11:40**
